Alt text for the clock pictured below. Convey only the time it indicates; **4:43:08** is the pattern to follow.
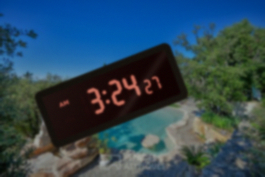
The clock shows **3:24:27**
